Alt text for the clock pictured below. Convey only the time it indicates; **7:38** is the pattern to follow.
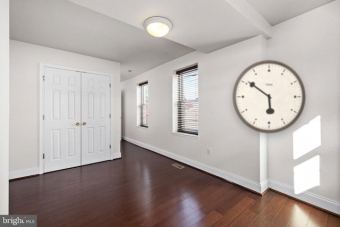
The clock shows **5:51**
